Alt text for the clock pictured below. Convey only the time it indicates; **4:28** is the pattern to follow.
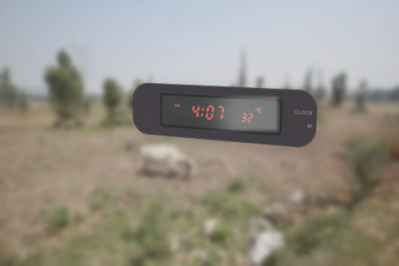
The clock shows **4:07**
